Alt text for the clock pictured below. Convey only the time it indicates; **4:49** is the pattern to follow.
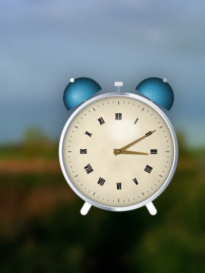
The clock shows **3:10**
